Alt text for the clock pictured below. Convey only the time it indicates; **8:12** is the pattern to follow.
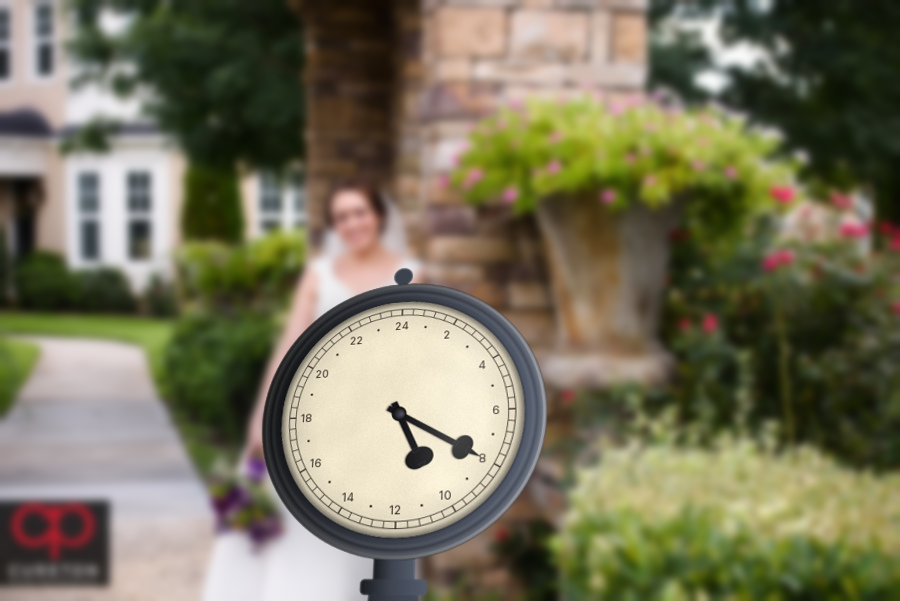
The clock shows **10:20**
